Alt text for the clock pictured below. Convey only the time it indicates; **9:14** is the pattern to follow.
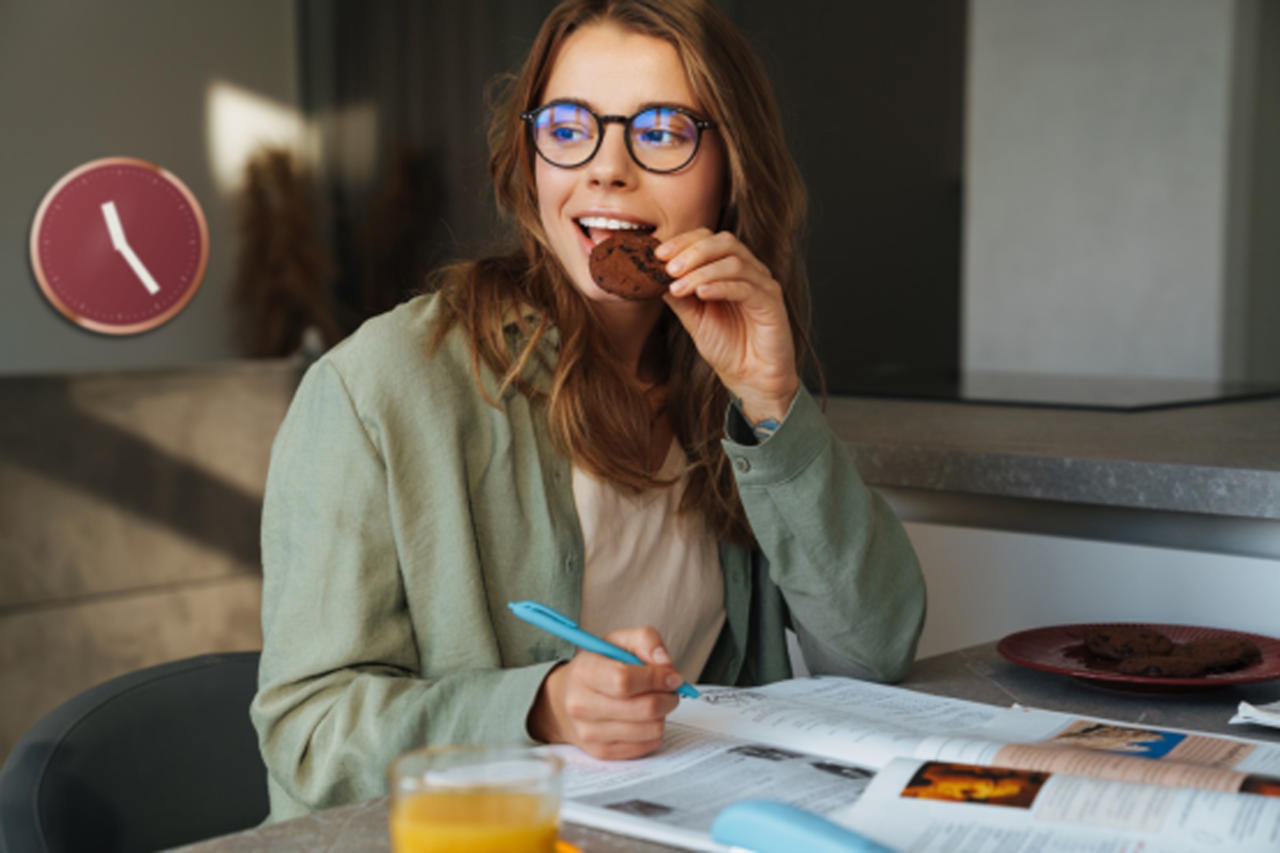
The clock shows **11:24**
